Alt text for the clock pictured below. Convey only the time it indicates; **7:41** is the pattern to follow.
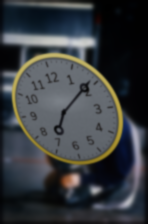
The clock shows **7:09**
